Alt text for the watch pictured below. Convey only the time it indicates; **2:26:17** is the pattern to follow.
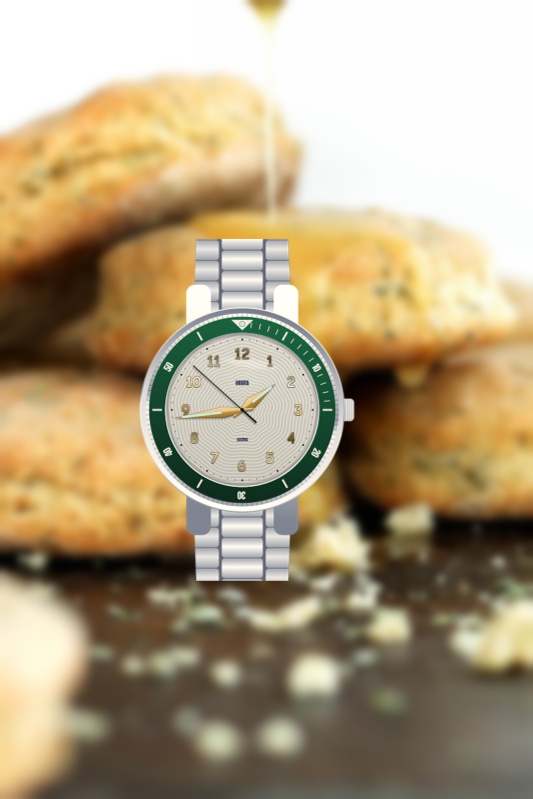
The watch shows **1:43:52**
